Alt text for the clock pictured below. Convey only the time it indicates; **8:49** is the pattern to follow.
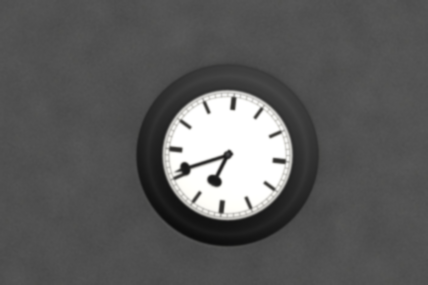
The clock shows **6:41**
